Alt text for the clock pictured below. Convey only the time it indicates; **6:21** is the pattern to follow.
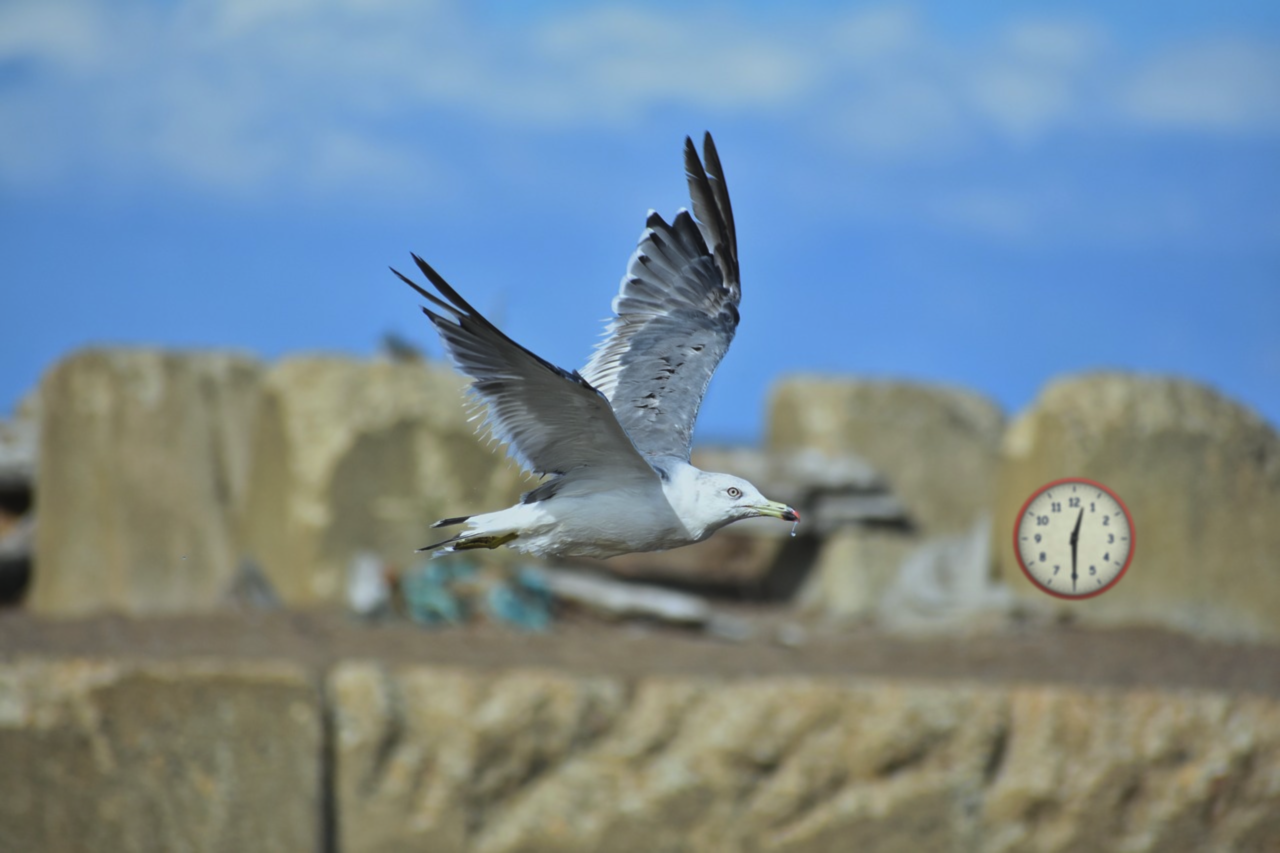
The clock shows **12:30**
